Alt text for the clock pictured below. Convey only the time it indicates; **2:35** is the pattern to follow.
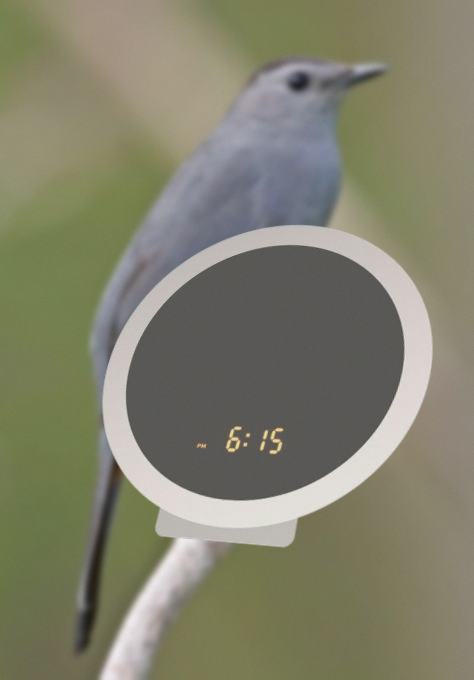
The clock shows **6:15**
